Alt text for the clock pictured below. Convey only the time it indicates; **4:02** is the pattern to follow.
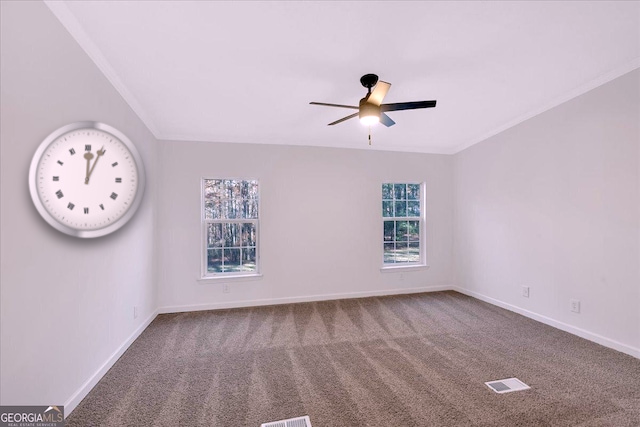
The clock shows **12:04**
